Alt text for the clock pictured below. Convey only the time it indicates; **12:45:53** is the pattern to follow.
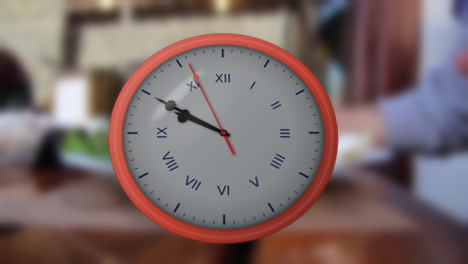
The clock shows **9:49:56**
